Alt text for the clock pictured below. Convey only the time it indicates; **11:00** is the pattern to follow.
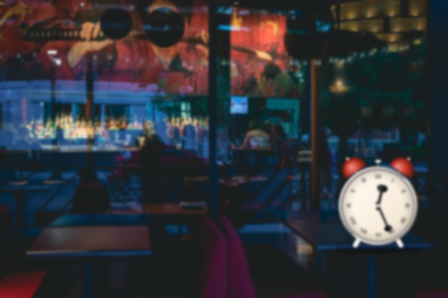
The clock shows **12:26**
